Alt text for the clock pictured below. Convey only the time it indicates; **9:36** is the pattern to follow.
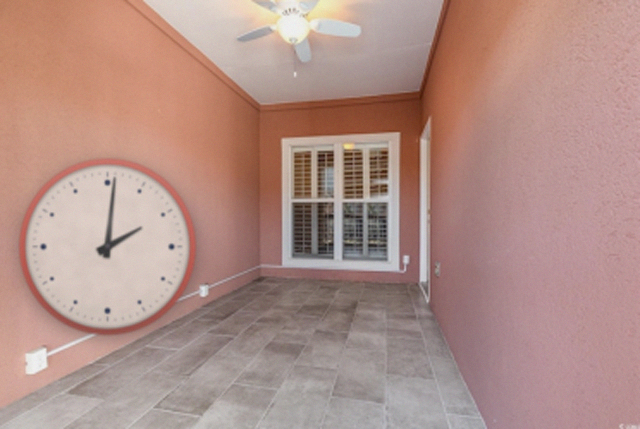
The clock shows **2:01**
